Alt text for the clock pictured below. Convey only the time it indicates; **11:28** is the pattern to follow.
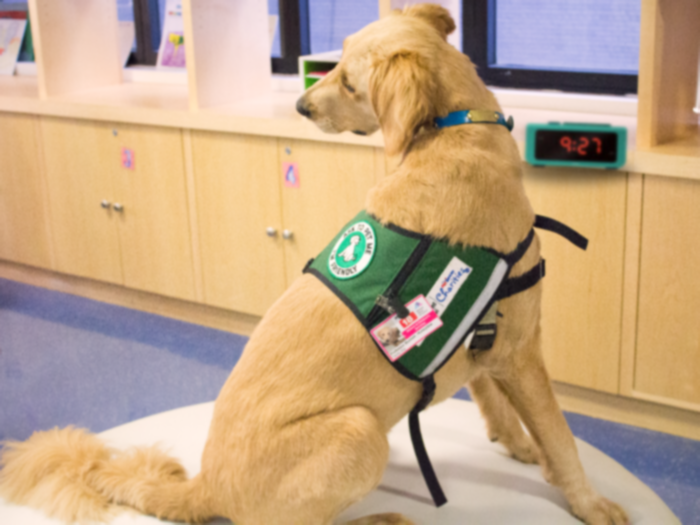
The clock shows **9:27**
